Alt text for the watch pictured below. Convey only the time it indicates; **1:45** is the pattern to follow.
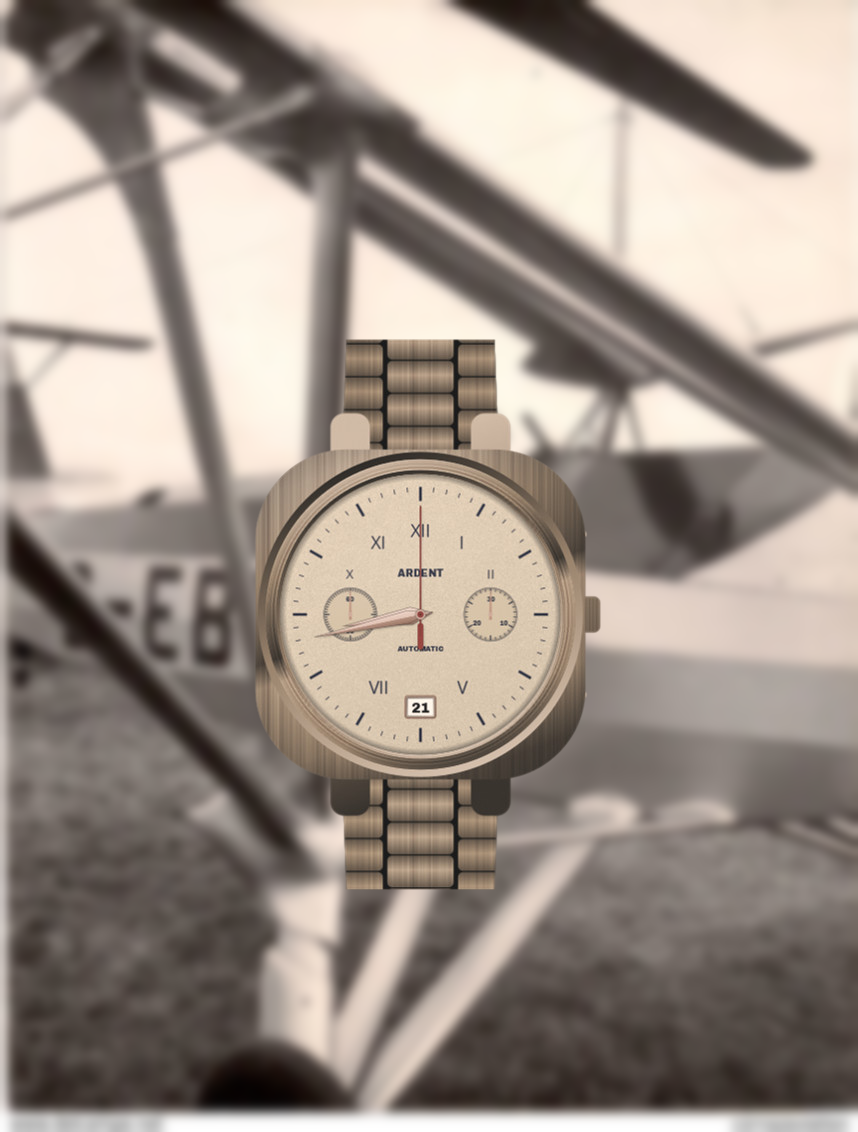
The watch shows **8:43**
